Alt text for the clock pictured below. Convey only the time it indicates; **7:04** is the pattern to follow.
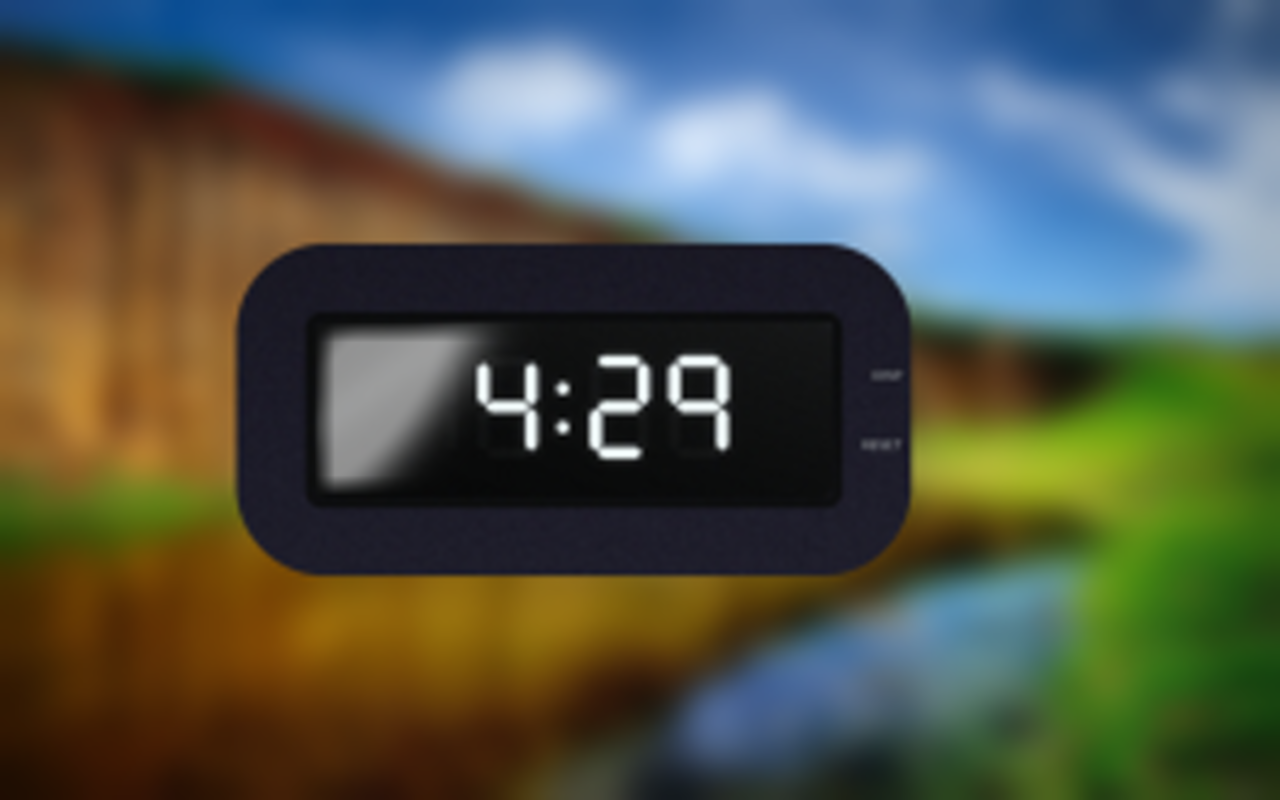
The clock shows **4:29**
